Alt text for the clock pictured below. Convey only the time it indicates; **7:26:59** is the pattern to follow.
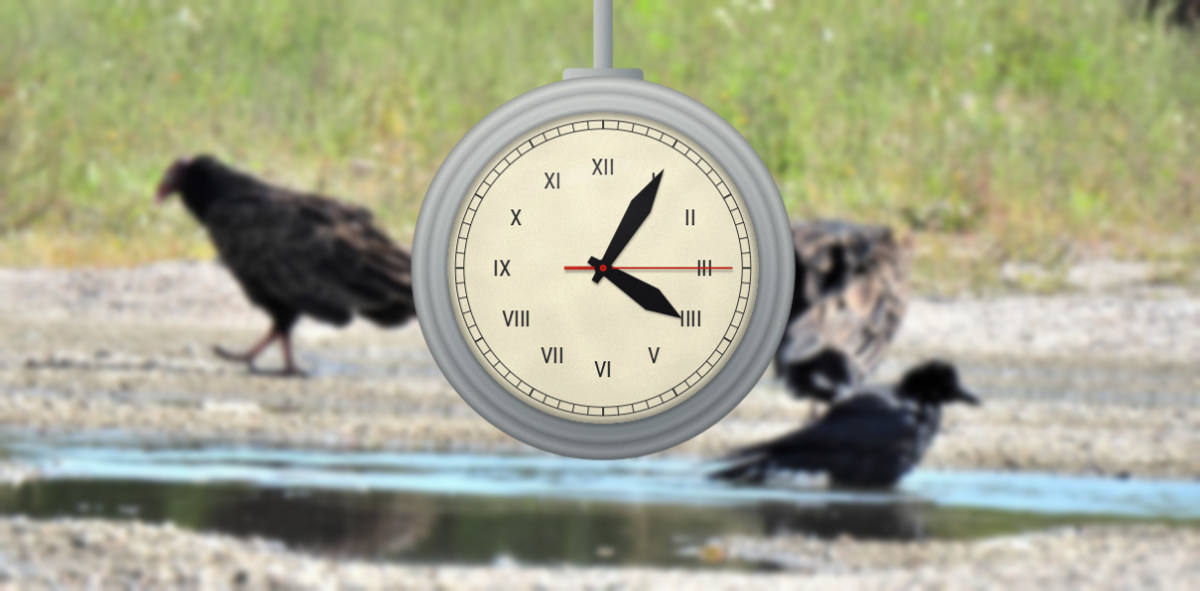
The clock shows **4:05:15**
